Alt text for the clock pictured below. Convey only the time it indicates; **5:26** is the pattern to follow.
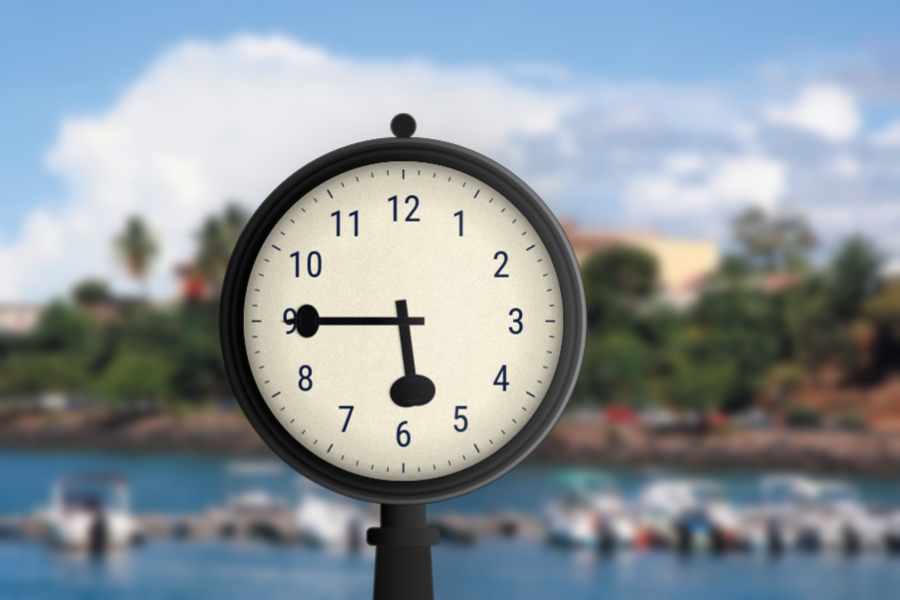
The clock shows **5:45**
